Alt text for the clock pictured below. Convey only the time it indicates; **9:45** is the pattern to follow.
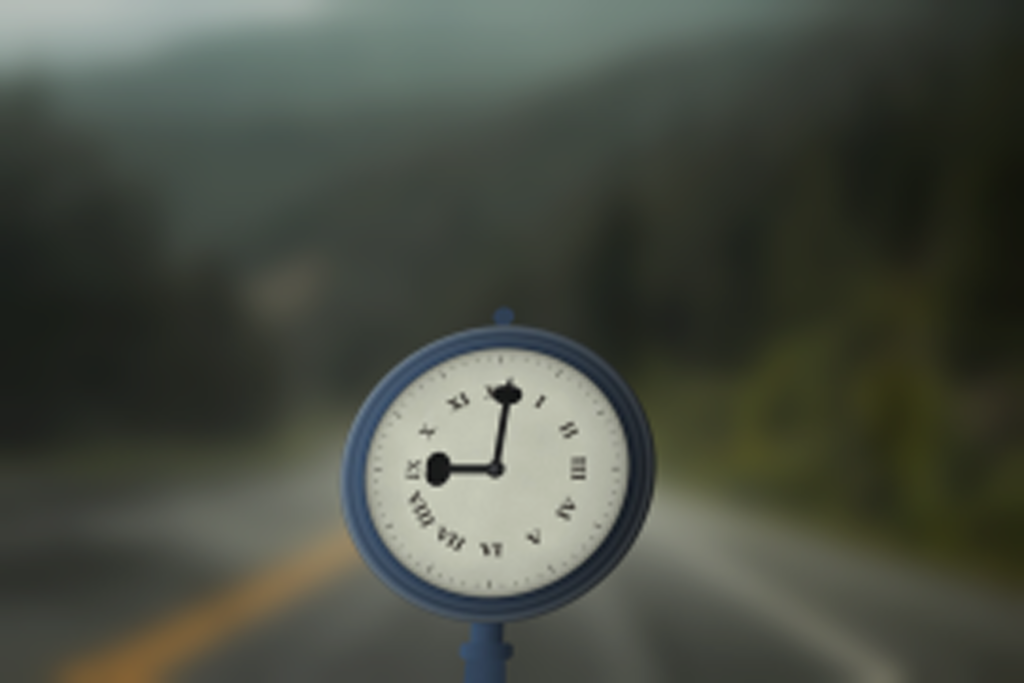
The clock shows **9:01**
